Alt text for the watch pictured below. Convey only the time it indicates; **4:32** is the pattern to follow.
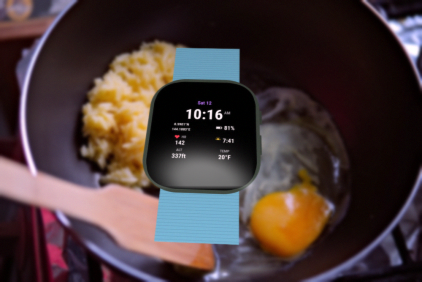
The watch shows **10:16**
